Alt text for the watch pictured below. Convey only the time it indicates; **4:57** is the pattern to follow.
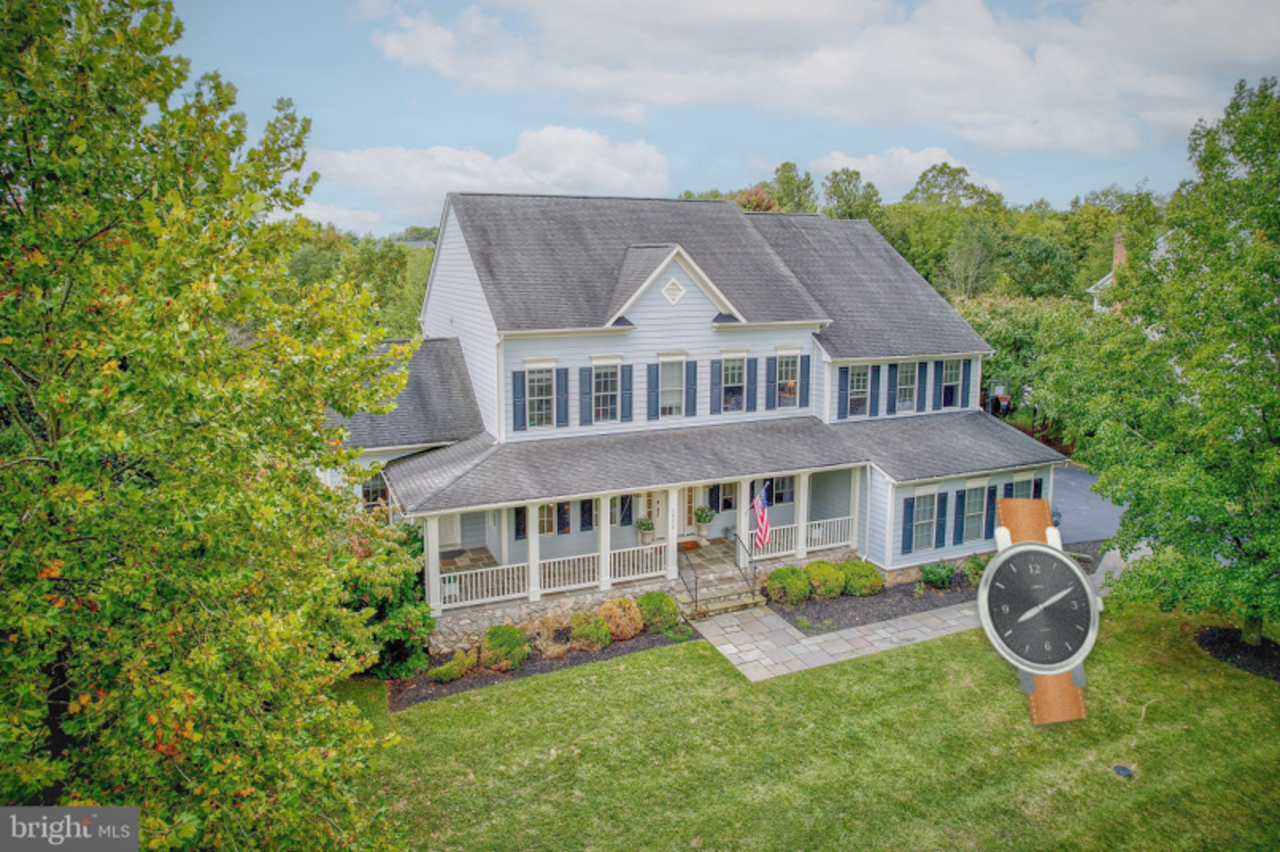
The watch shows **8:11**
